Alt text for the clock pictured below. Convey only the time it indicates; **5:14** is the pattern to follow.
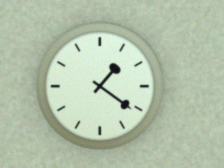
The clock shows **1:21**
